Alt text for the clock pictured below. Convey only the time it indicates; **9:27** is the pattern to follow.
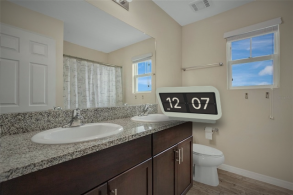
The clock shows **12:07**
